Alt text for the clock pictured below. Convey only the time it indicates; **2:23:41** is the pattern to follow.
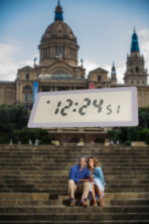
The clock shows **12:24:51**
